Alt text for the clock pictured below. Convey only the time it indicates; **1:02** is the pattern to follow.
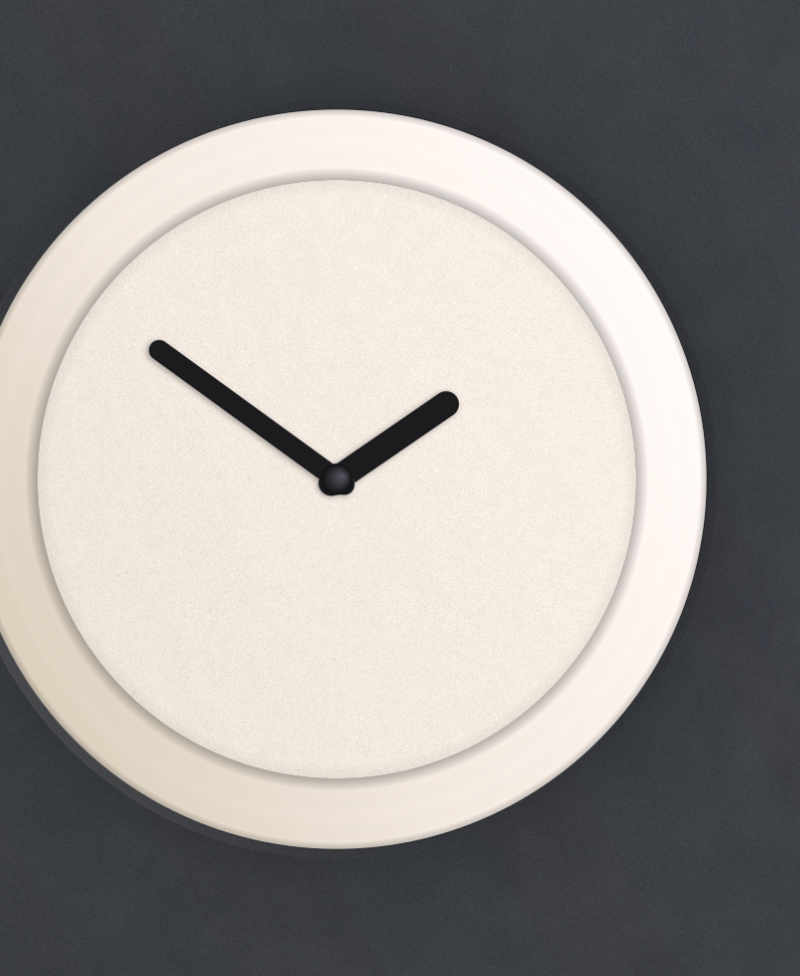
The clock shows **1:51**
